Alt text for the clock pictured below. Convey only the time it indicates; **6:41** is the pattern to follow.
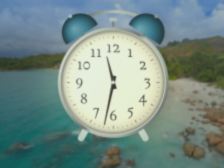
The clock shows **11:32**
